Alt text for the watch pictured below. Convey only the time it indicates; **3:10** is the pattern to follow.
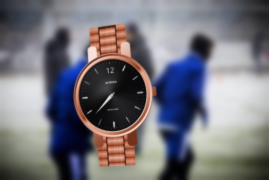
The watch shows **7:38**
